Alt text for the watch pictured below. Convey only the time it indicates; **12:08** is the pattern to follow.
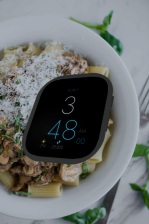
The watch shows **3:48**
